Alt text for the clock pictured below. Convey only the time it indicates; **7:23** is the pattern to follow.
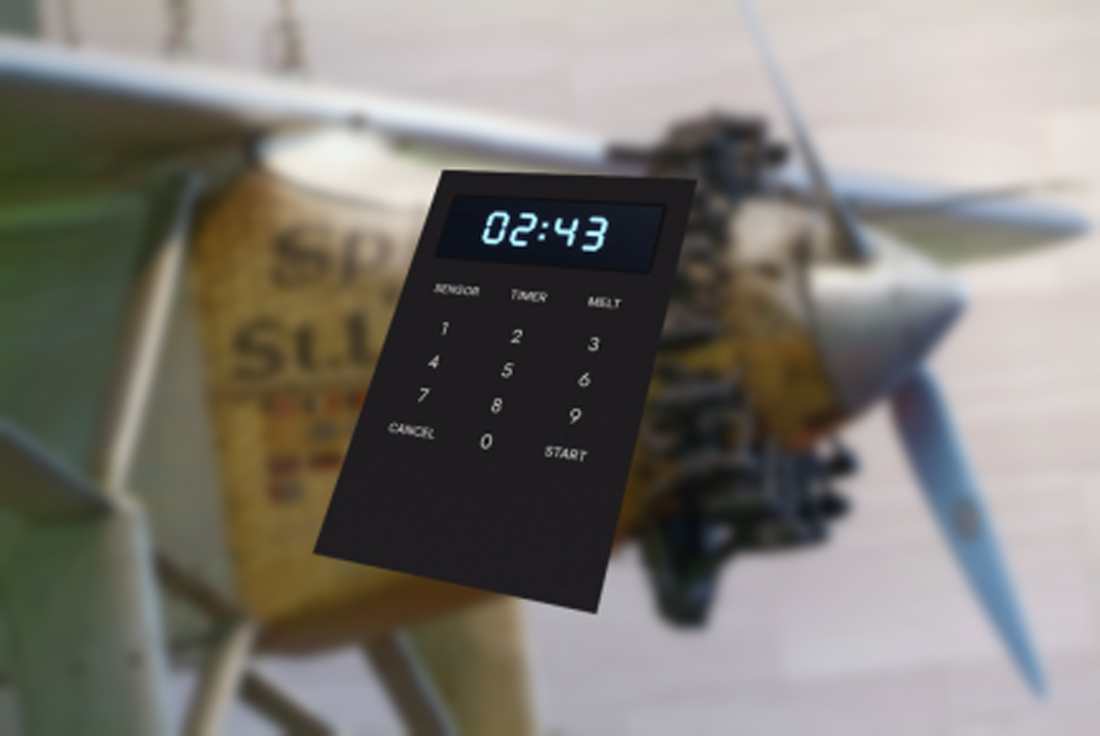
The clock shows **2:43**
